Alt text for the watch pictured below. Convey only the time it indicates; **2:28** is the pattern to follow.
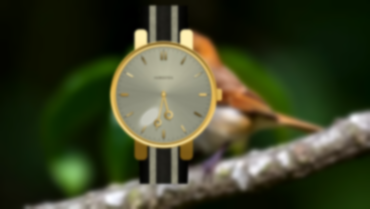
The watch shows **5:32**
